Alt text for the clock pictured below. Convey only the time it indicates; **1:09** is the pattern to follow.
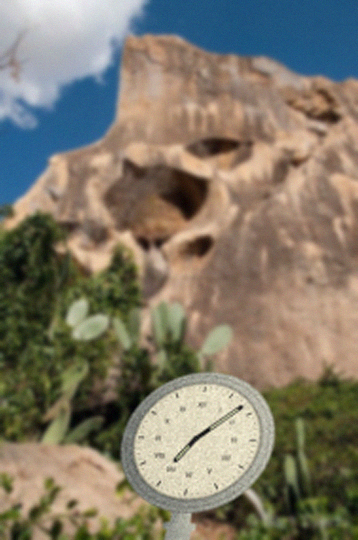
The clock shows **7:08**
